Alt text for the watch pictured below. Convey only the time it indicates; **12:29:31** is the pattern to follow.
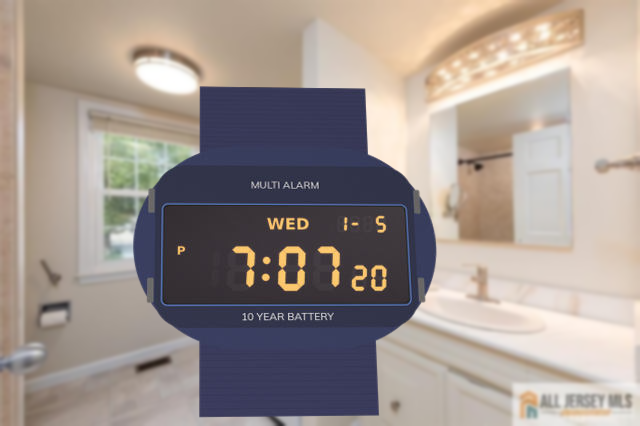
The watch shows **7:07:20**
